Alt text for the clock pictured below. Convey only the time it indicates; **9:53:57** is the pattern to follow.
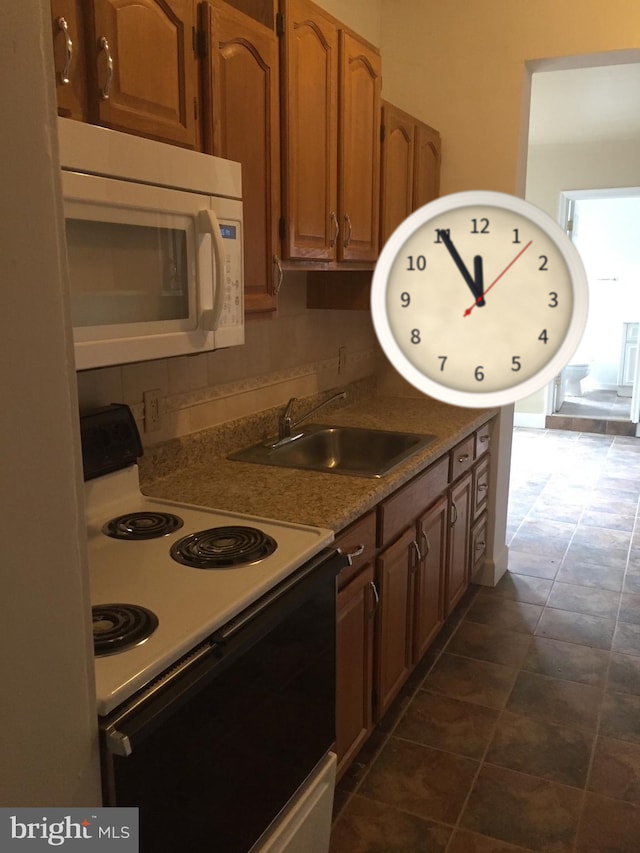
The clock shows **11:55:07**
